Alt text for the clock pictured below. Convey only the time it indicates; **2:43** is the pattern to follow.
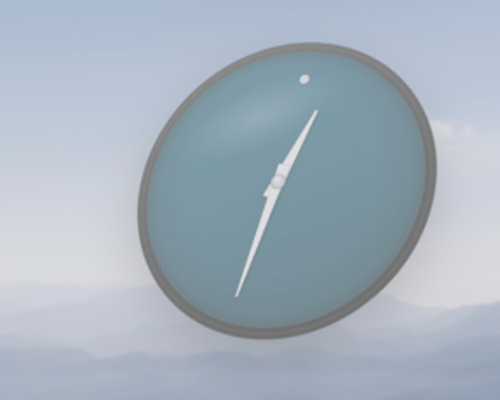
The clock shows **12:31**
